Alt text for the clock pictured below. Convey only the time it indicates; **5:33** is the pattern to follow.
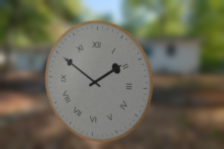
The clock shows **1:50**
